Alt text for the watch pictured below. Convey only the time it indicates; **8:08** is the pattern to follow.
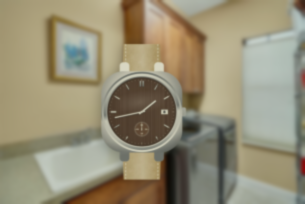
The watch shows **1:43**
